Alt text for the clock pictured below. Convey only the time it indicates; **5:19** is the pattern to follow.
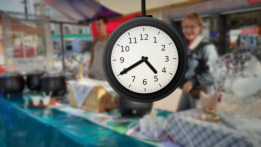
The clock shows **4:40**
